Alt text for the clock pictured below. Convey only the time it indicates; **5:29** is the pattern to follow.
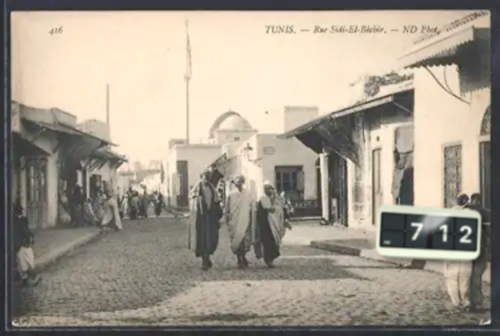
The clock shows **7:12**
